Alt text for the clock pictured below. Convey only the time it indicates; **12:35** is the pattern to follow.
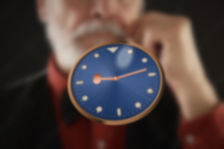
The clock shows **9:13**
